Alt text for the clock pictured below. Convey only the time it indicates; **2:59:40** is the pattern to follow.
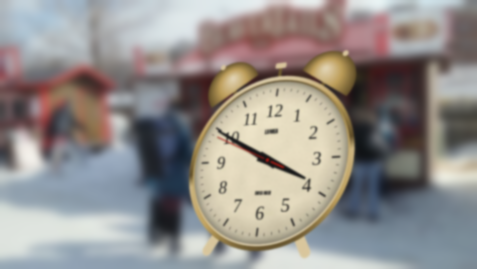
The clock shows **3:49:49**
